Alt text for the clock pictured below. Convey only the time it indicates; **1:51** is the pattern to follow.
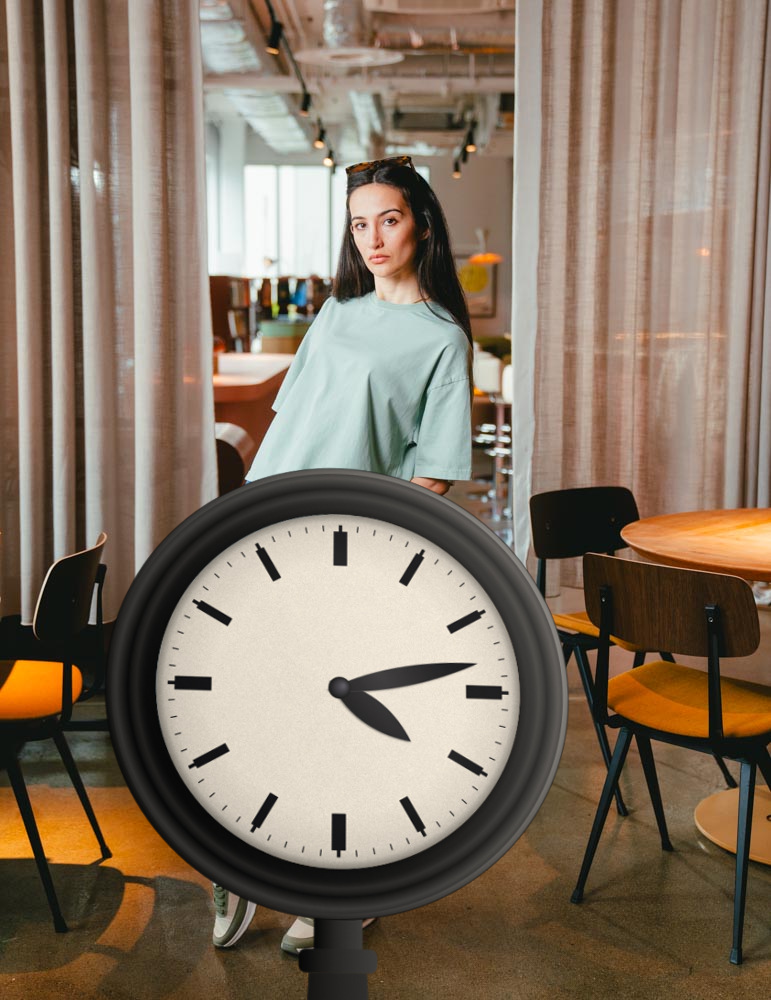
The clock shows **4:13**
